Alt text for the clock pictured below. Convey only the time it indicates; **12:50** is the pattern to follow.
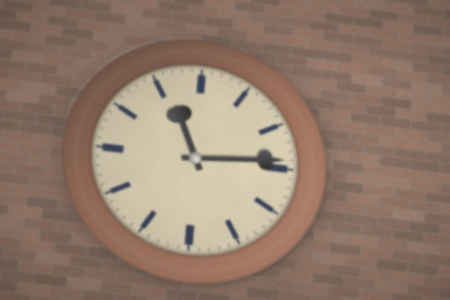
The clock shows **11:14**
